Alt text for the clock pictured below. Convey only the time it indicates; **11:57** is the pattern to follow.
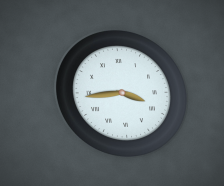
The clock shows **3:44**
